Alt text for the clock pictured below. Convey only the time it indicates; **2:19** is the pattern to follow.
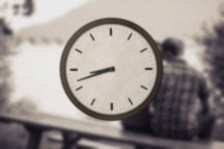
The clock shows **8:42**
